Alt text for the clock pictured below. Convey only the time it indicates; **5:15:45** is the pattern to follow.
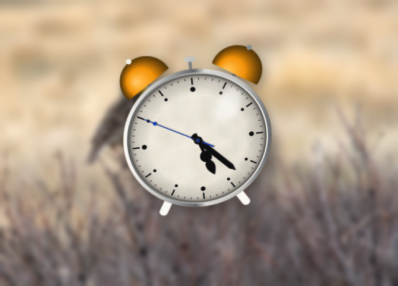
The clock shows **5:22:50**
